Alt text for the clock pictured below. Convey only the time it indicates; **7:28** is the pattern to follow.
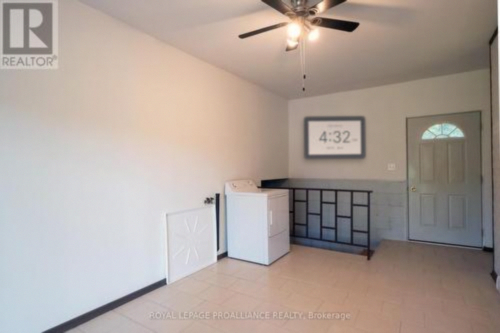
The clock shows **4:32**
